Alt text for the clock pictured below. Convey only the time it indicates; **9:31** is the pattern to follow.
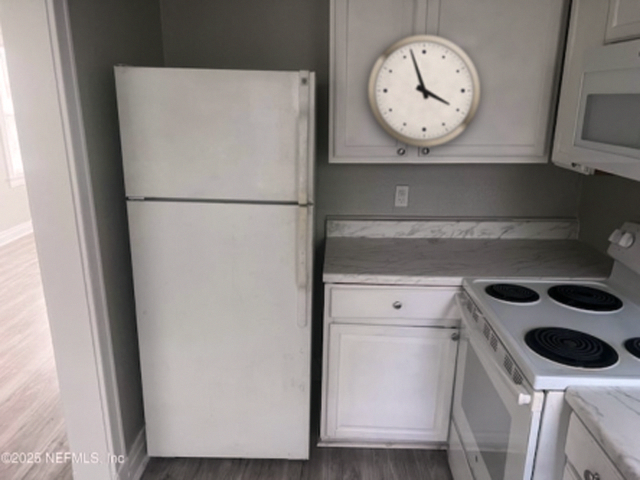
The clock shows **3:57**
